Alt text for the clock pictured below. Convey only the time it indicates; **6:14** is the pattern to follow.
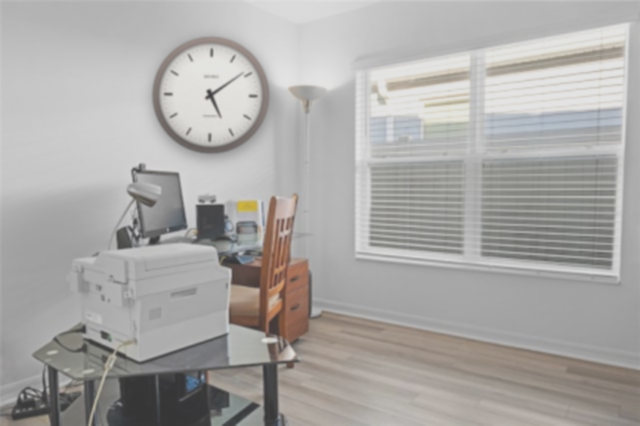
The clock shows **5:09**
